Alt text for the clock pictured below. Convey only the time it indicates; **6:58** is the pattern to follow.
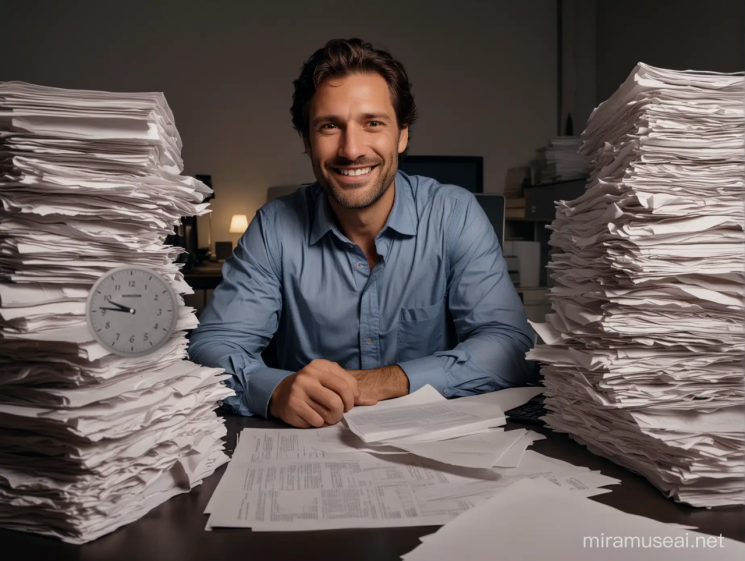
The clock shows **9:46**
